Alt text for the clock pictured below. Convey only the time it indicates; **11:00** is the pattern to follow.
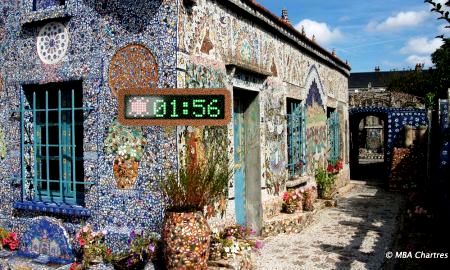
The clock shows **1:56**
